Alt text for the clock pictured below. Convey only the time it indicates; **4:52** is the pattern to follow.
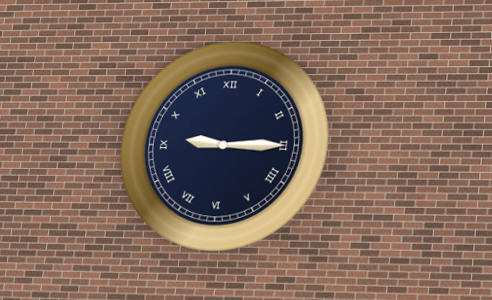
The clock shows **9:15**
